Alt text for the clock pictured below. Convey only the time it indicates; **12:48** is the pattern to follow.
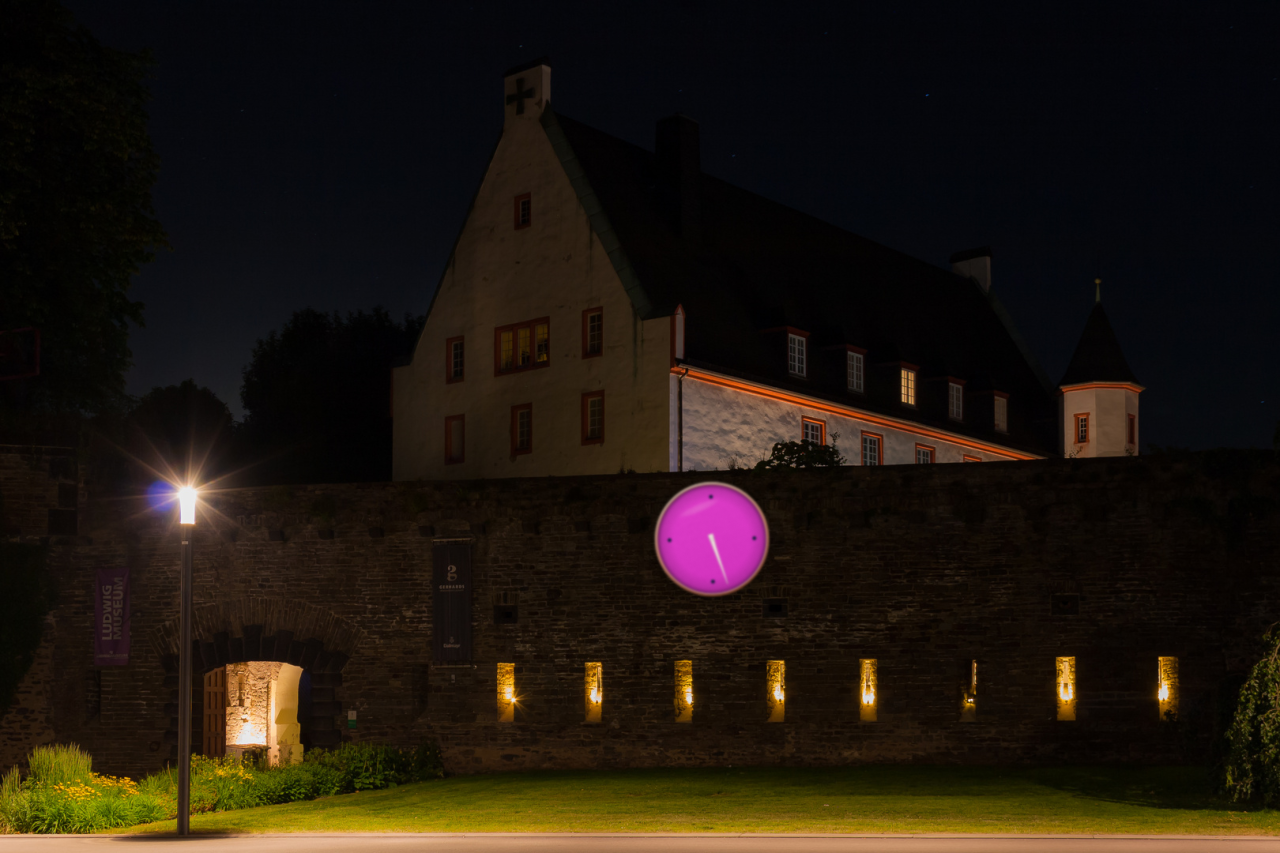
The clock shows **5:27**
